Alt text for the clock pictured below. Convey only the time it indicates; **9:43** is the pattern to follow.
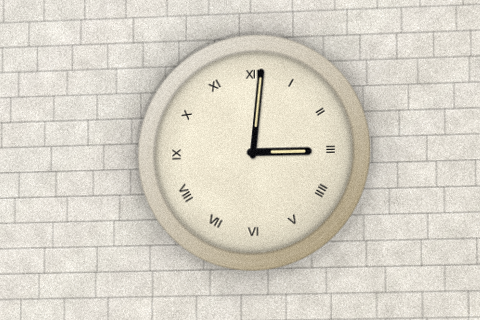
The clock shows **3:01**
